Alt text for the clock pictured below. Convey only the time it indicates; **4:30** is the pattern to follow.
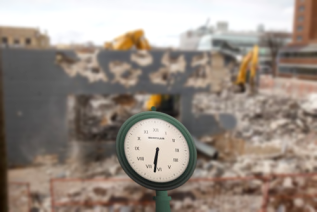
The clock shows **6:32**
